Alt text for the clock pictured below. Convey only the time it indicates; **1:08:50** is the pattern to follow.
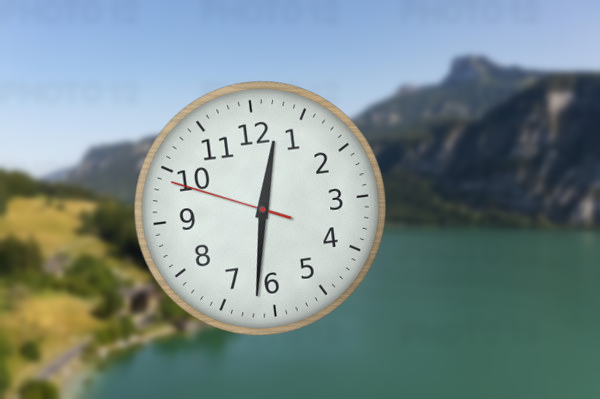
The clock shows **12:31:49**
